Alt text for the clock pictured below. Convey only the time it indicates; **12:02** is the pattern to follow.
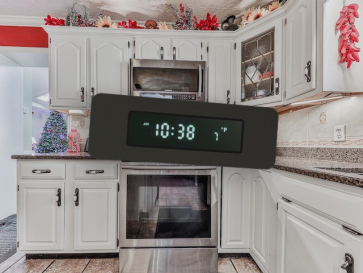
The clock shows **10:38**
